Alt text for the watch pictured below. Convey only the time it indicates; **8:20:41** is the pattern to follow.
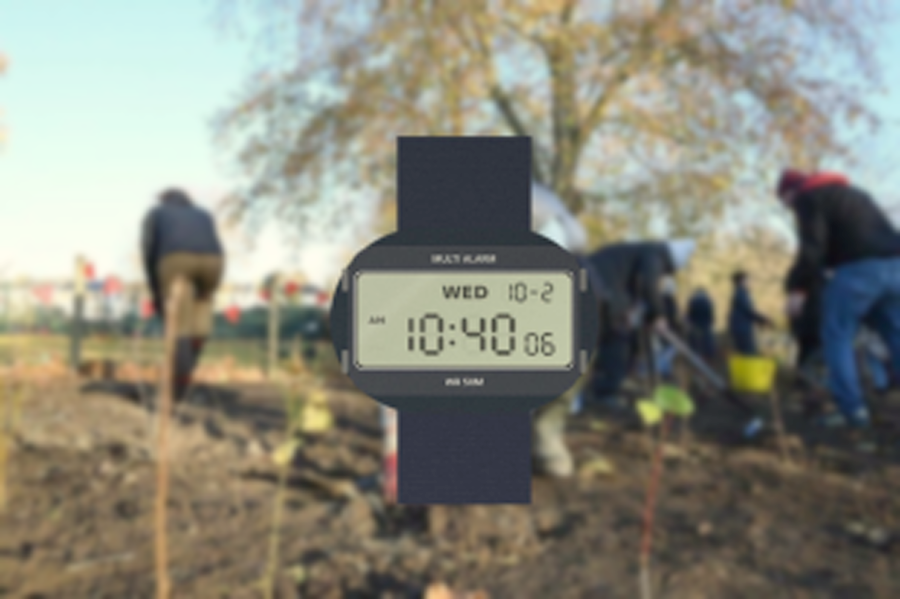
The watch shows **10:40:06**
